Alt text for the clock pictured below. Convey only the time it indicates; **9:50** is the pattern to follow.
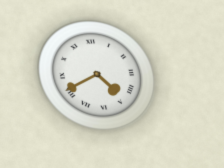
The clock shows **4:41**
